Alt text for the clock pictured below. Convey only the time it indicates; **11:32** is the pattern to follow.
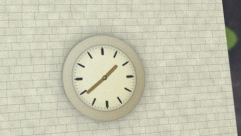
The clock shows **1:39**
